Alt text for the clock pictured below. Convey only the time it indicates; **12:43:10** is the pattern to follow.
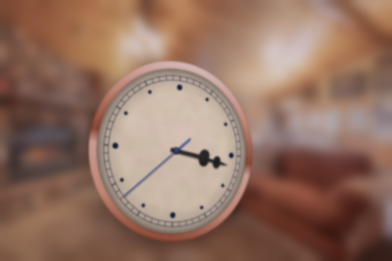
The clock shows **3:16:38**
